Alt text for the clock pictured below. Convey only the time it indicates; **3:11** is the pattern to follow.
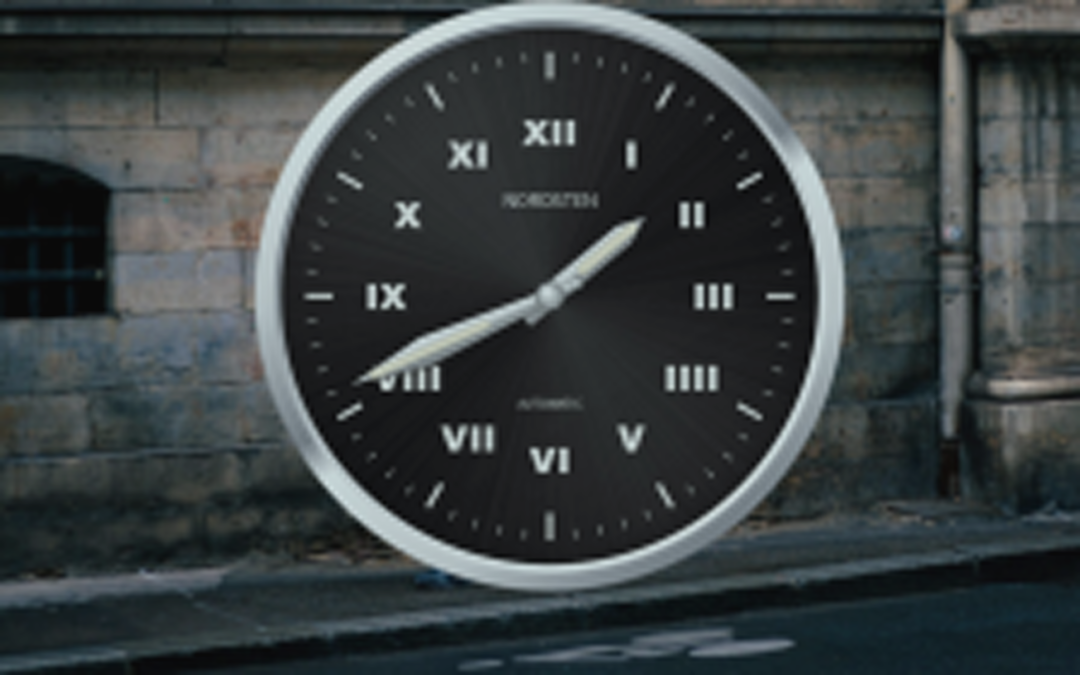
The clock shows **1:41**
